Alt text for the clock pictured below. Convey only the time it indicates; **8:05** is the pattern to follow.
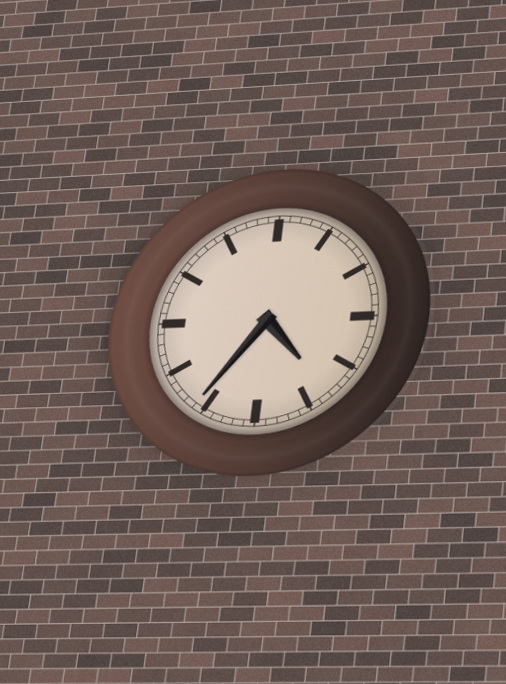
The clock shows **4:36**
